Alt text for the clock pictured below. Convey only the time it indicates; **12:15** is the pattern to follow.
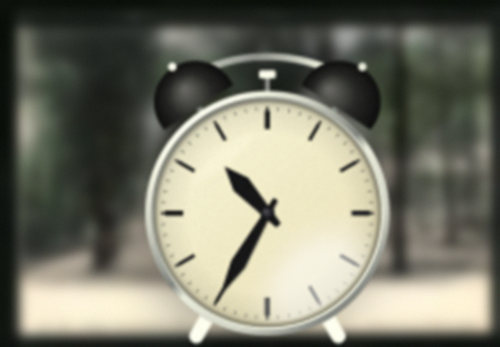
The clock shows **10:35**
